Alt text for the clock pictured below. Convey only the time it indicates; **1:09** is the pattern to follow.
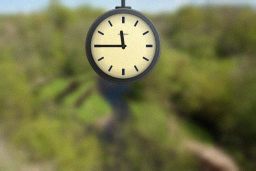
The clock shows **11:45**
